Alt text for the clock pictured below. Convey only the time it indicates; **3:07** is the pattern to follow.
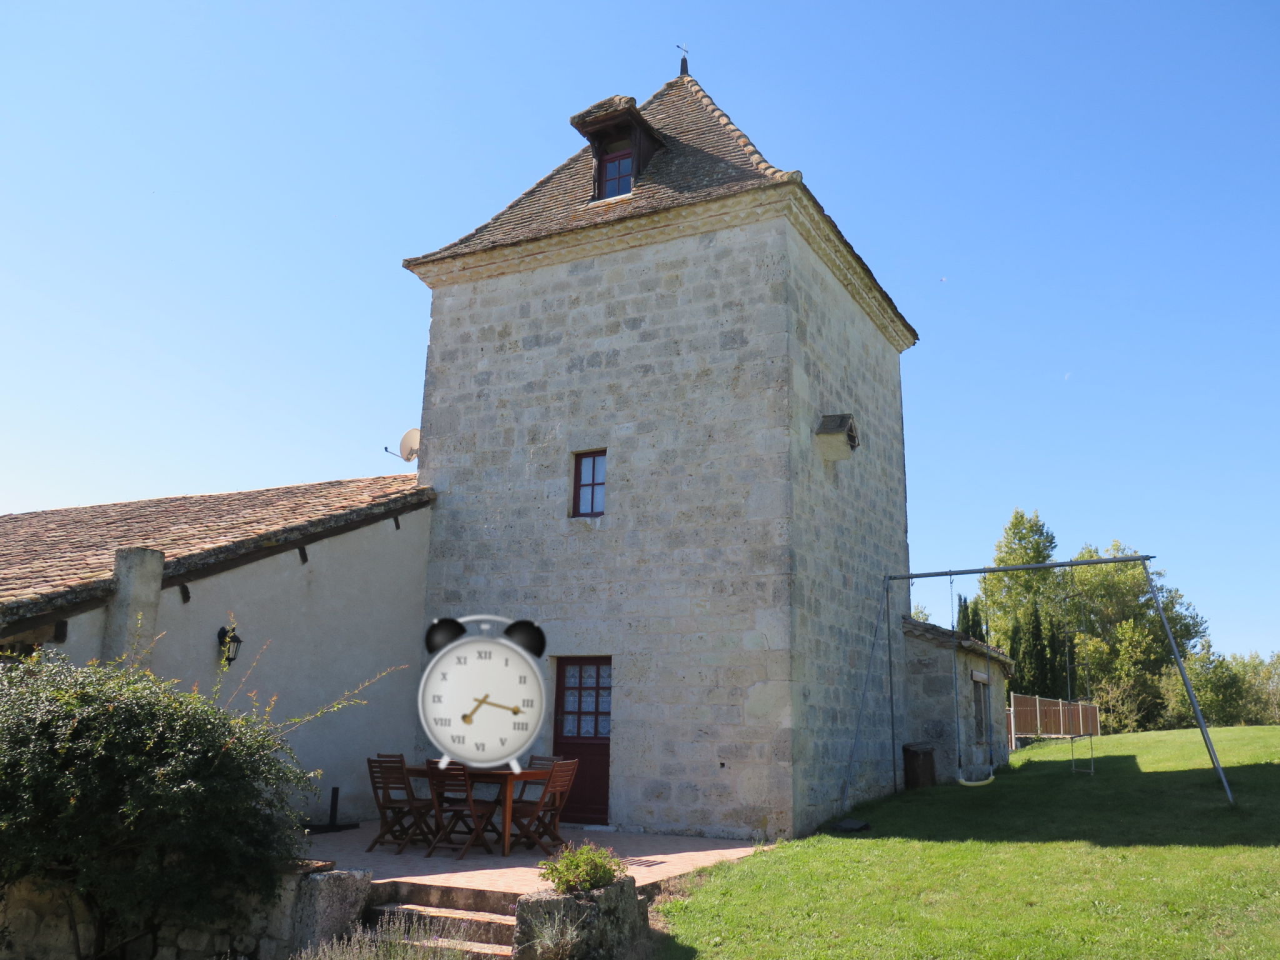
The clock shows **7:17**
